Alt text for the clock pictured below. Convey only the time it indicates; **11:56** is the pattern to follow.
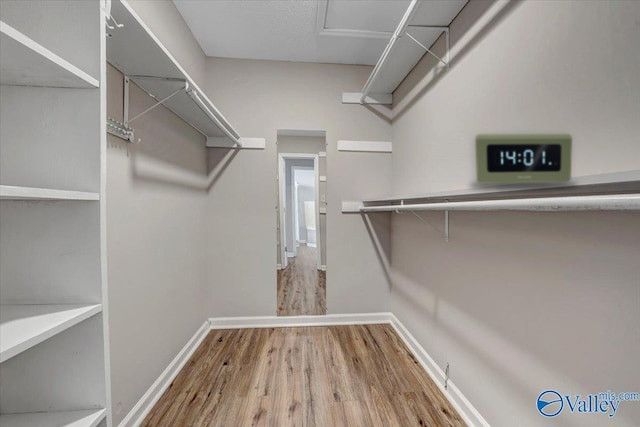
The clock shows **14:01**
